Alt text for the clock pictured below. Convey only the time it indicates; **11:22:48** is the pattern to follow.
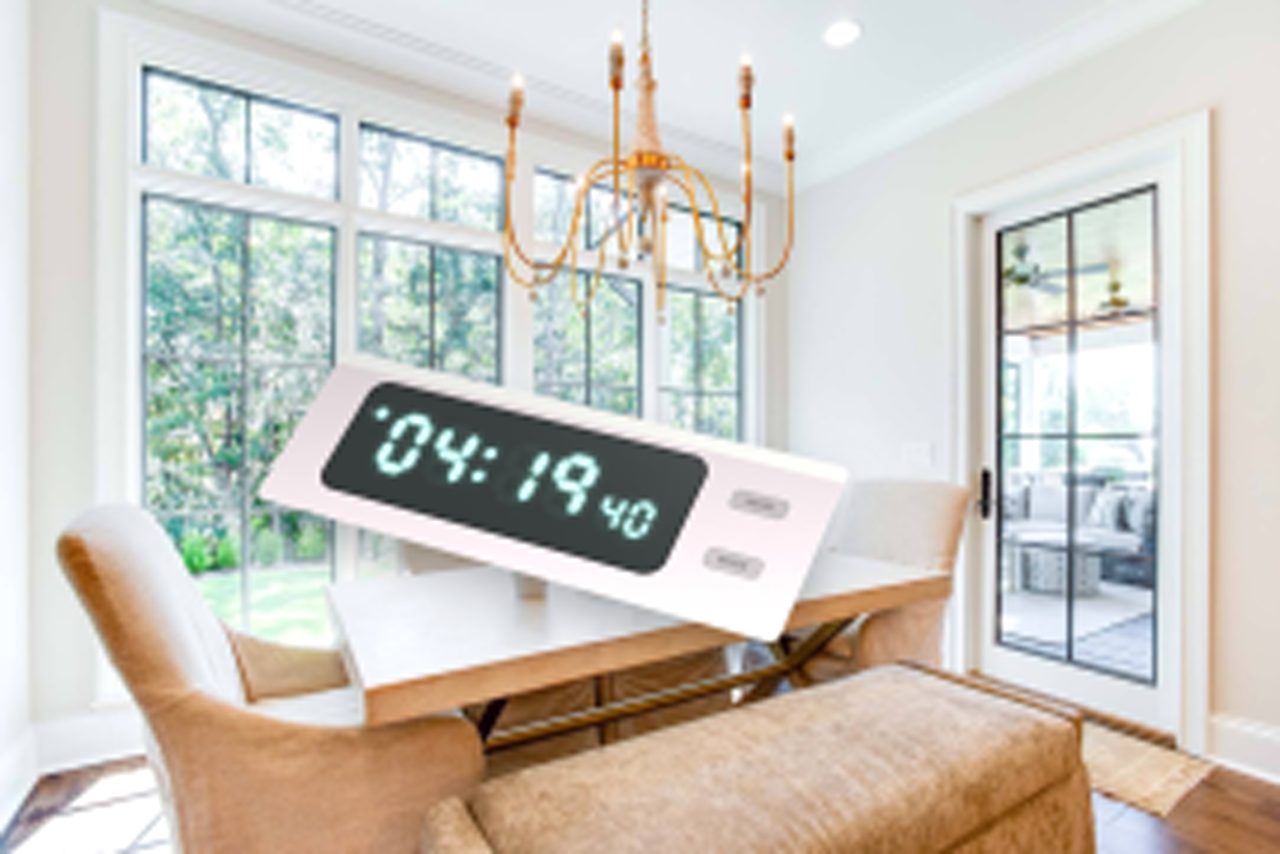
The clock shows **4:19:40**
